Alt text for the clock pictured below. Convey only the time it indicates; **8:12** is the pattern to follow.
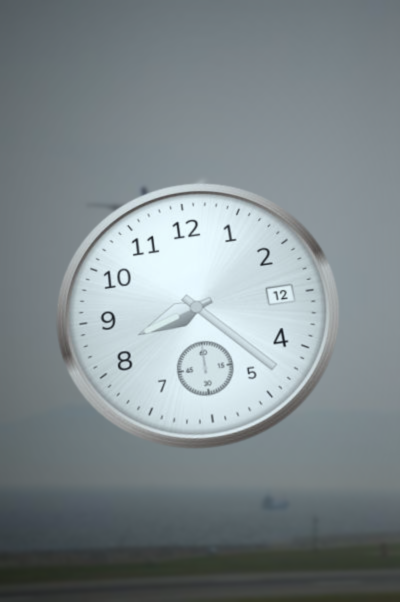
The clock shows **8:23**
